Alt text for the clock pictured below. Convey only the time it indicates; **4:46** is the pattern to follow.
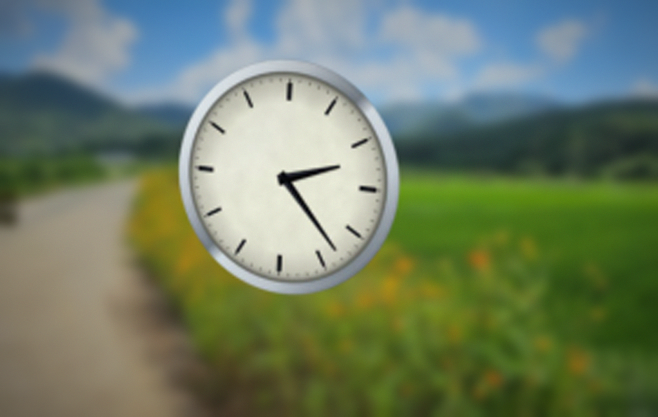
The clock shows **2:23**
